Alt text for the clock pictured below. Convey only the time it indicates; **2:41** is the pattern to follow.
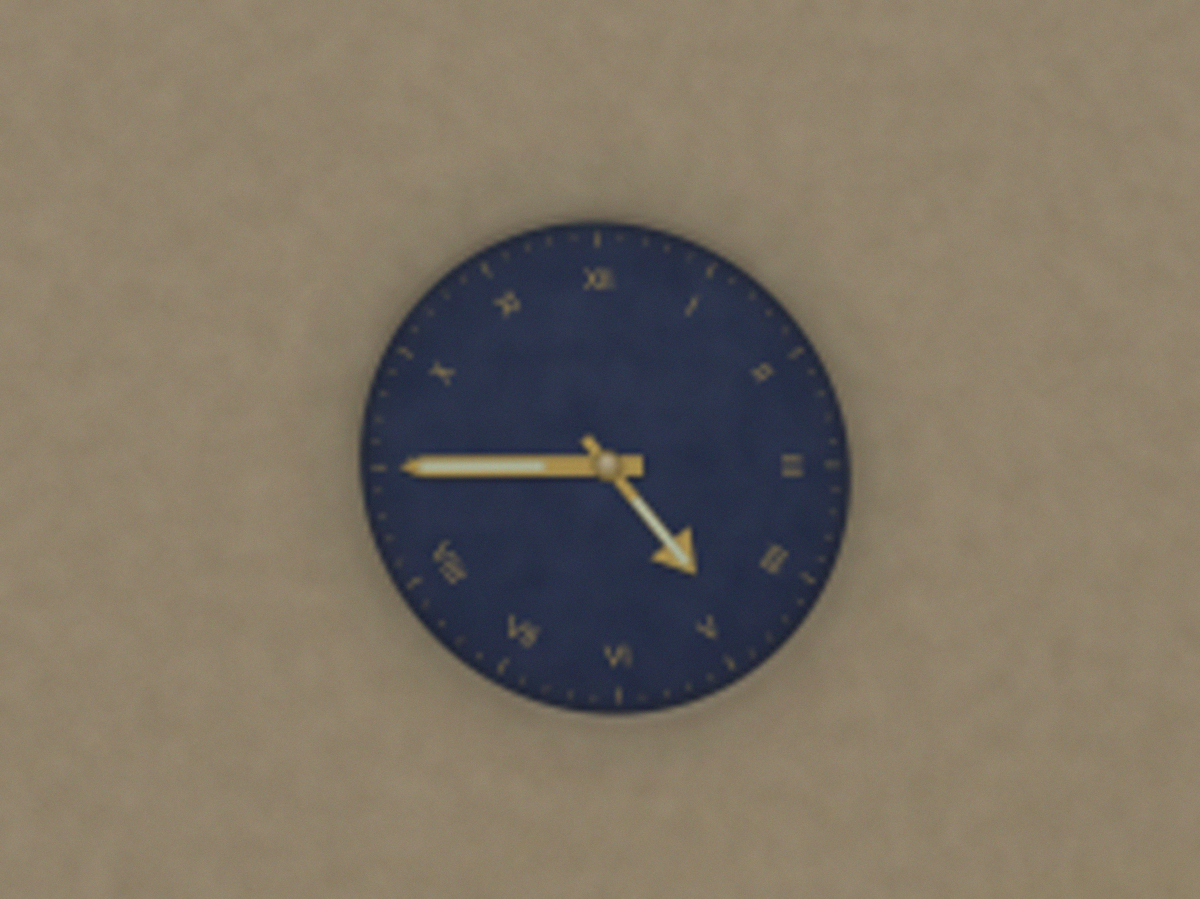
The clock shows **4:45**
